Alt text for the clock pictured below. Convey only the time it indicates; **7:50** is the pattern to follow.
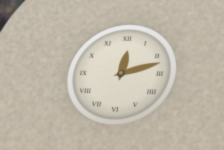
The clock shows **12:12**
